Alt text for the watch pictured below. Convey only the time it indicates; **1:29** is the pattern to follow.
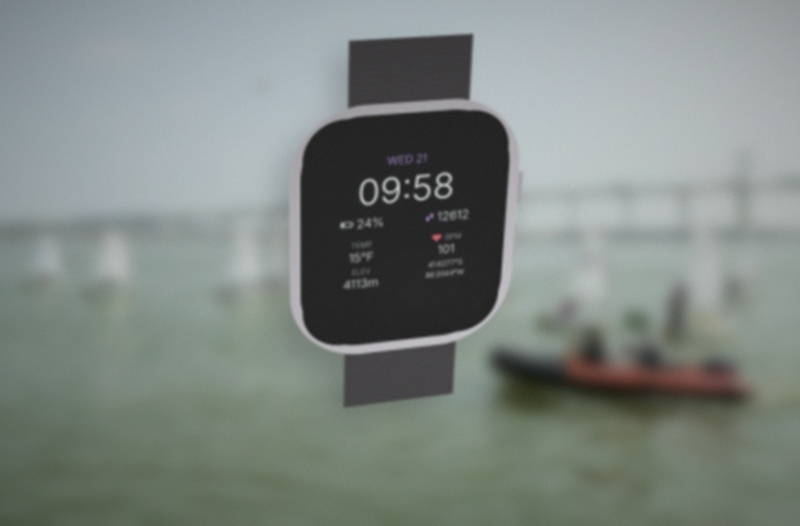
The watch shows **9:58**
